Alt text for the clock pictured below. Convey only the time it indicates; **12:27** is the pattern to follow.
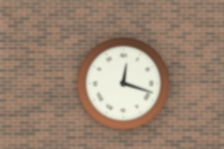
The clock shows **12:18**
